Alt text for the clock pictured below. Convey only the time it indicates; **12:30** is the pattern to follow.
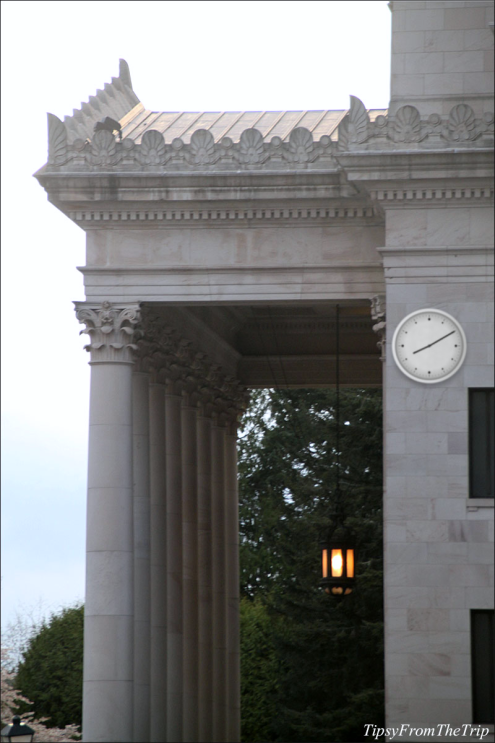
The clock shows **8:10**
